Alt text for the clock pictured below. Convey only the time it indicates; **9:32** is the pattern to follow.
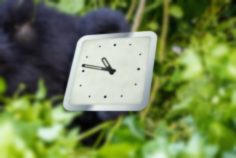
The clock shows **10:47**
